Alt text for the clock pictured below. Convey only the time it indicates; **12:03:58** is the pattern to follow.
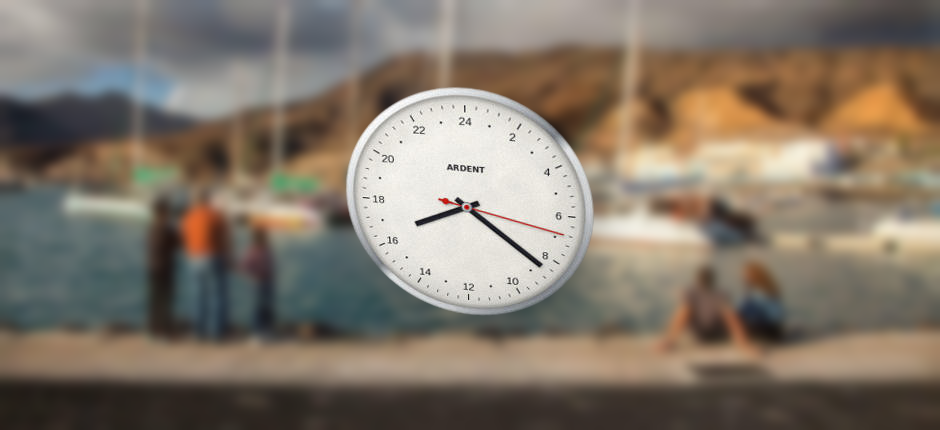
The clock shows **16:21:17**
